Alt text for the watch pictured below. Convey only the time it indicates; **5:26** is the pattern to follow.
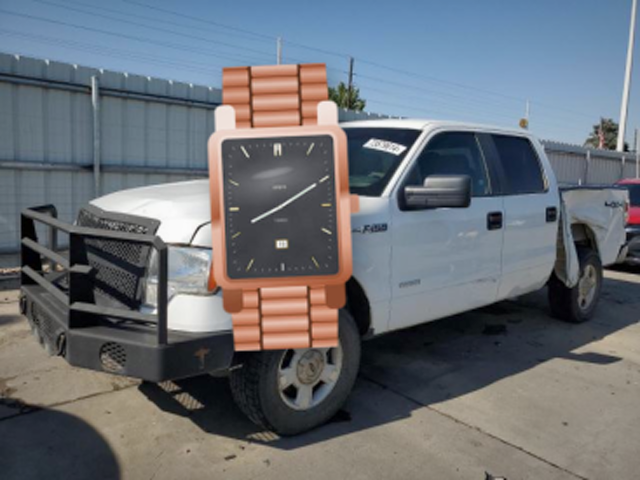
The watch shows **8:10**
